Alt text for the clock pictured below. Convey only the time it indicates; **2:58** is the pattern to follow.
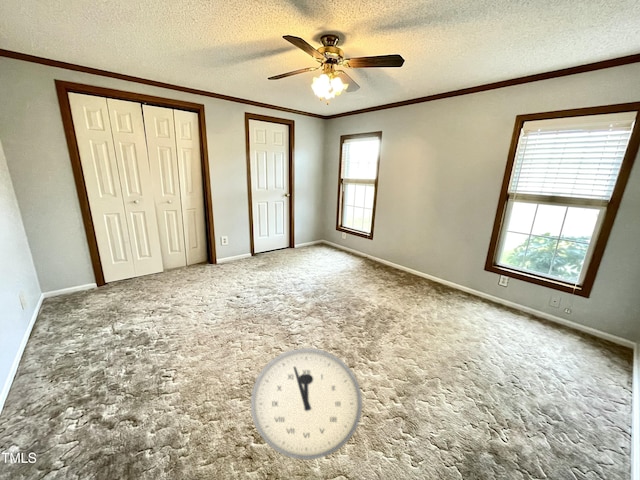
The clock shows **11:57**
